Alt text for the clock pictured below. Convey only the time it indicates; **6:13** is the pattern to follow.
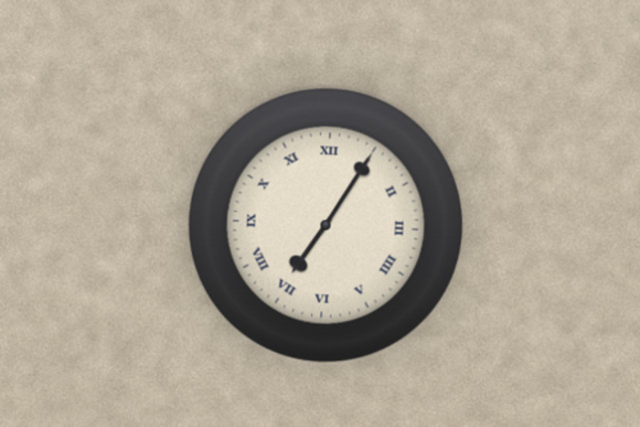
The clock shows **7:05**
